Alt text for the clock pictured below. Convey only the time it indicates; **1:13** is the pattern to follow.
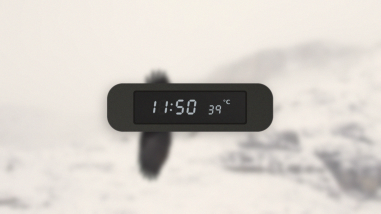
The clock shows **11:50**
